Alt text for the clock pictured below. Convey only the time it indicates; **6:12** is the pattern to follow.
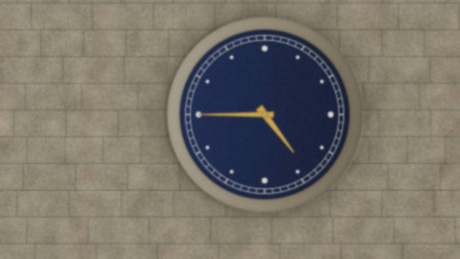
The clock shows **4:45**
